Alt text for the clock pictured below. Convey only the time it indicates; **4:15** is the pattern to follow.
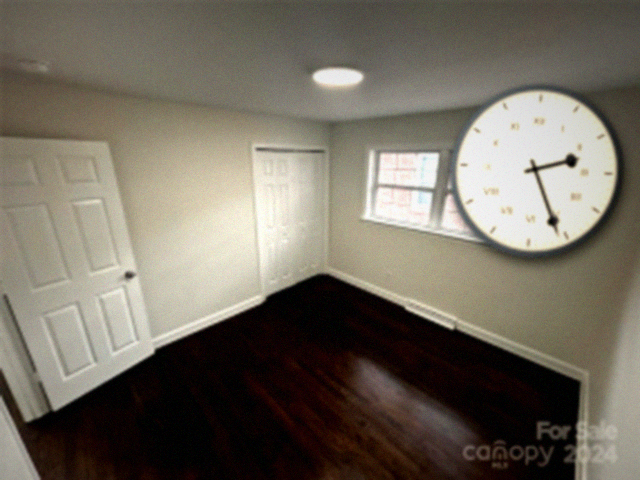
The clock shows **2:26**
